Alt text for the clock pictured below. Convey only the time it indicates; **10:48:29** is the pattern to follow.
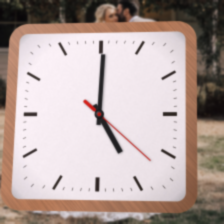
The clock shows **5:00:22**
